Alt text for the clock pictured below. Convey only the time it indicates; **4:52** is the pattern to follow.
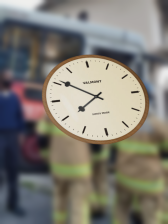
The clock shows **7:51**
